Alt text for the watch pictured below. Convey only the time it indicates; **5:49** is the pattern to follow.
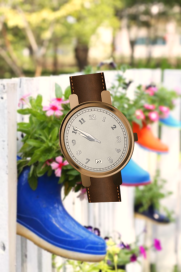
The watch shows **9:51**
